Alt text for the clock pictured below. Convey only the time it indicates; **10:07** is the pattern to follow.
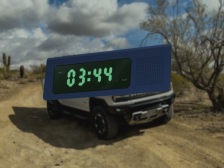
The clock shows **3:44**
